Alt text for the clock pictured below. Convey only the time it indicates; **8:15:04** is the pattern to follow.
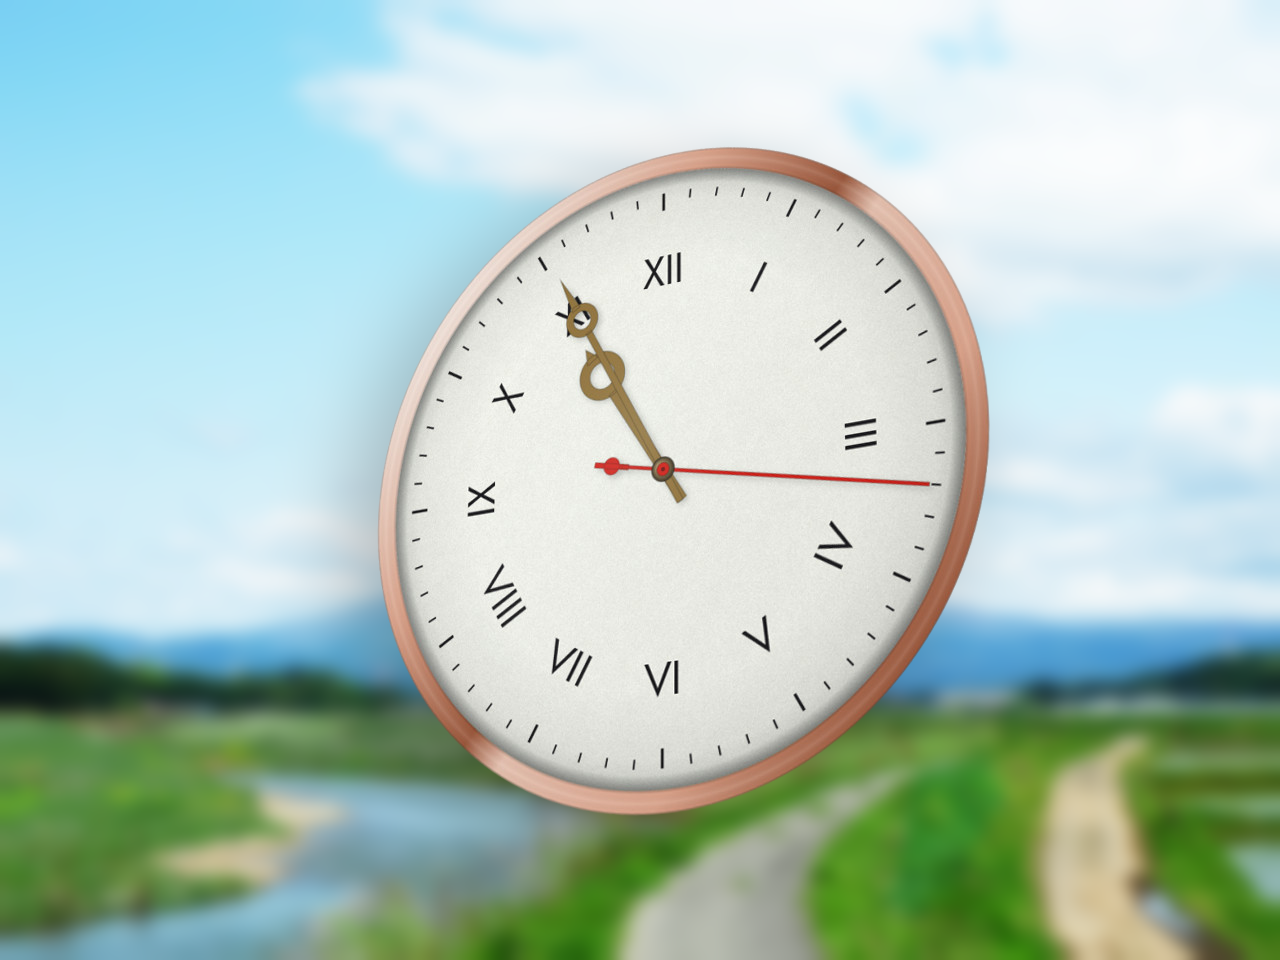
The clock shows **10:55:17**
